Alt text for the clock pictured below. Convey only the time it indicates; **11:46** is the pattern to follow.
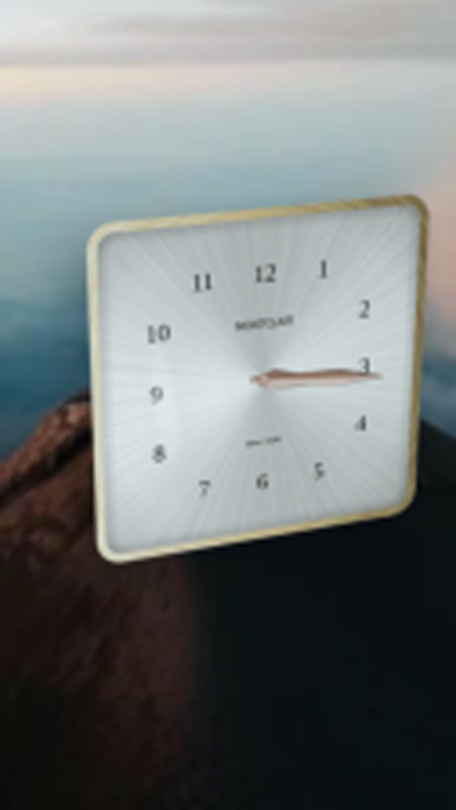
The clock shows **3:16**
